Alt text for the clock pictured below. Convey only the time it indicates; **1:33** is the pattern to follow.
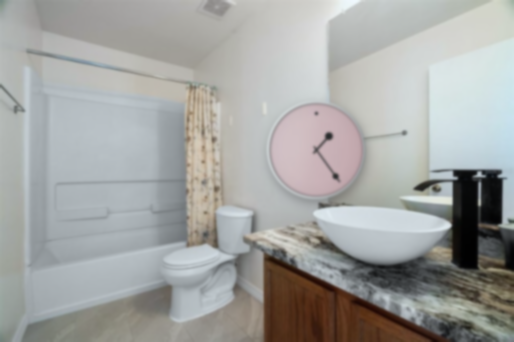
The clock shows **1:24**
